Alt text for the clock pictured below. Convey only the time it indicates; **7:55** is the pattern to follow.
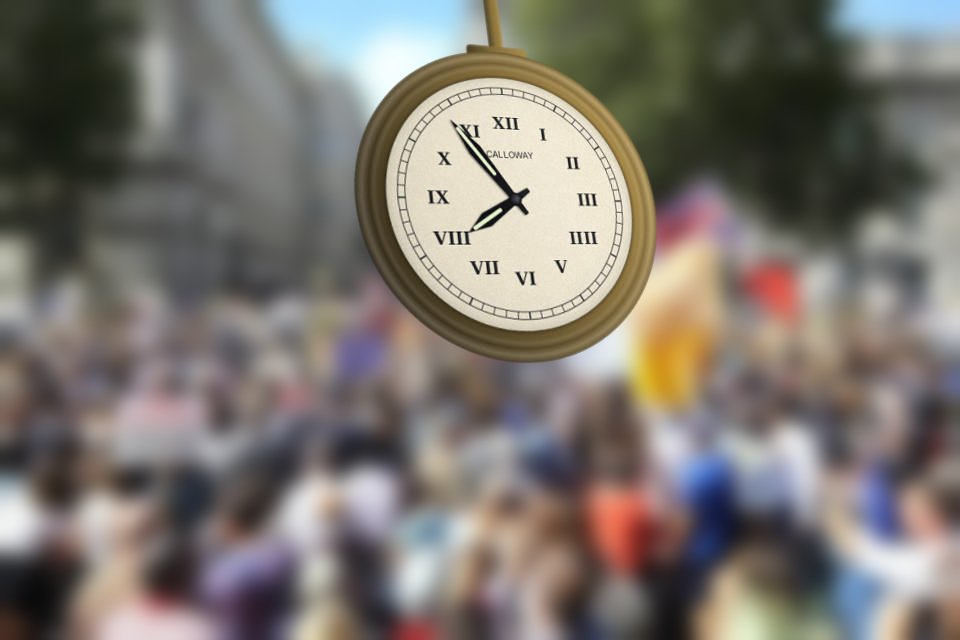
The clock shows **7:54**
